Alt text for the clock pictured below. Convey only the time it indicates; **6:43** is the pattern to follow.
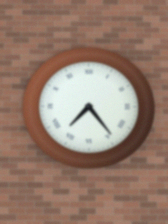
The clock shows **7:24**
